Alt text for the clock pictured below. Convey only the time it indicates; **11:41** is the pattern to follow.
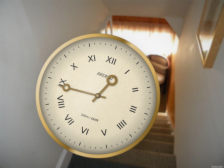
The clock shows **12:44**
